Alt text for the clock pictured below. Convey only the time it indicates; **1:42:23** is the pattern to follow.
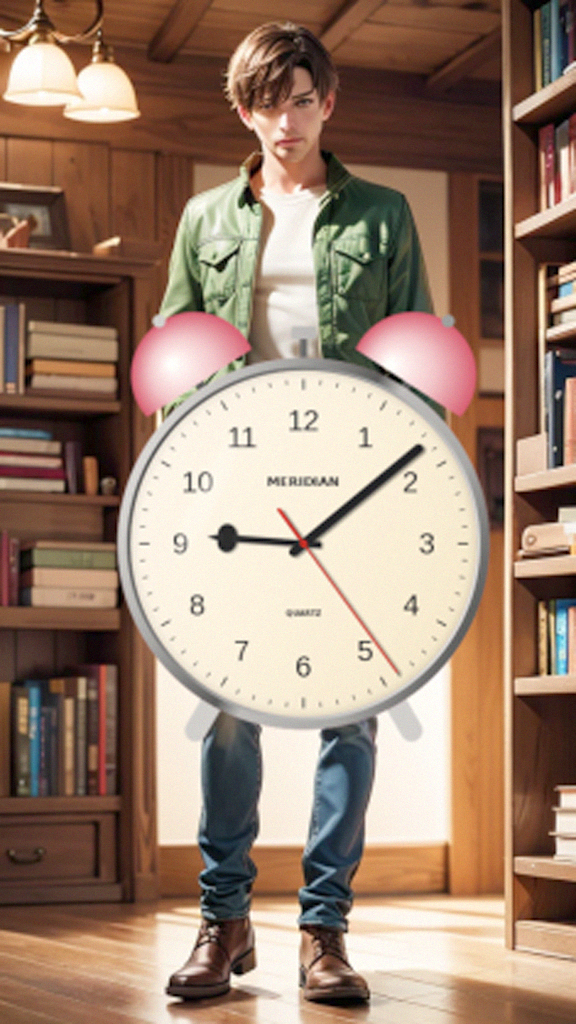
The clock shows **9:08:24**
